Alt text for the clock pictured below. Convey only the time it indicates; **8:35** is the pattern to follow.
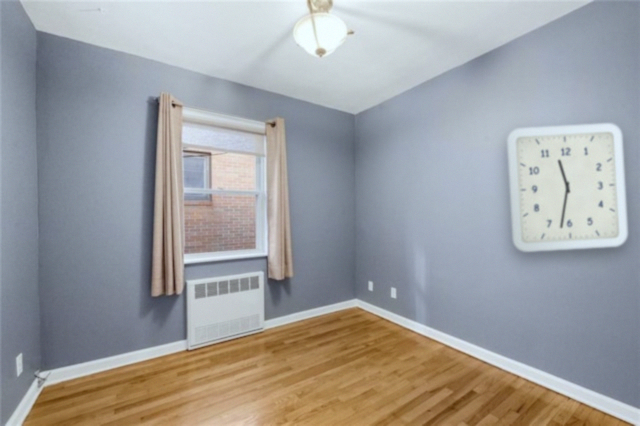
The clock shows **11:32**
